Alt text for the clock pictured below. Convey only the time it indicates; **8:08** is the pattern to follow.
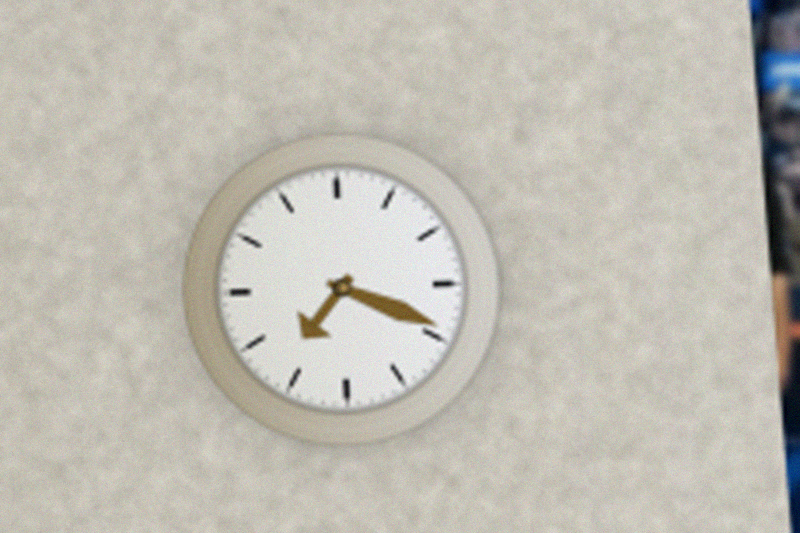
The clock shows **7:19**
